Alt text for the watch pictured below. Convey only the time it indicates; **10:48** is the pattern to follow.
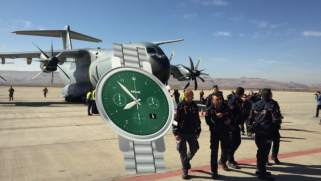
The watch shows **7:53**
